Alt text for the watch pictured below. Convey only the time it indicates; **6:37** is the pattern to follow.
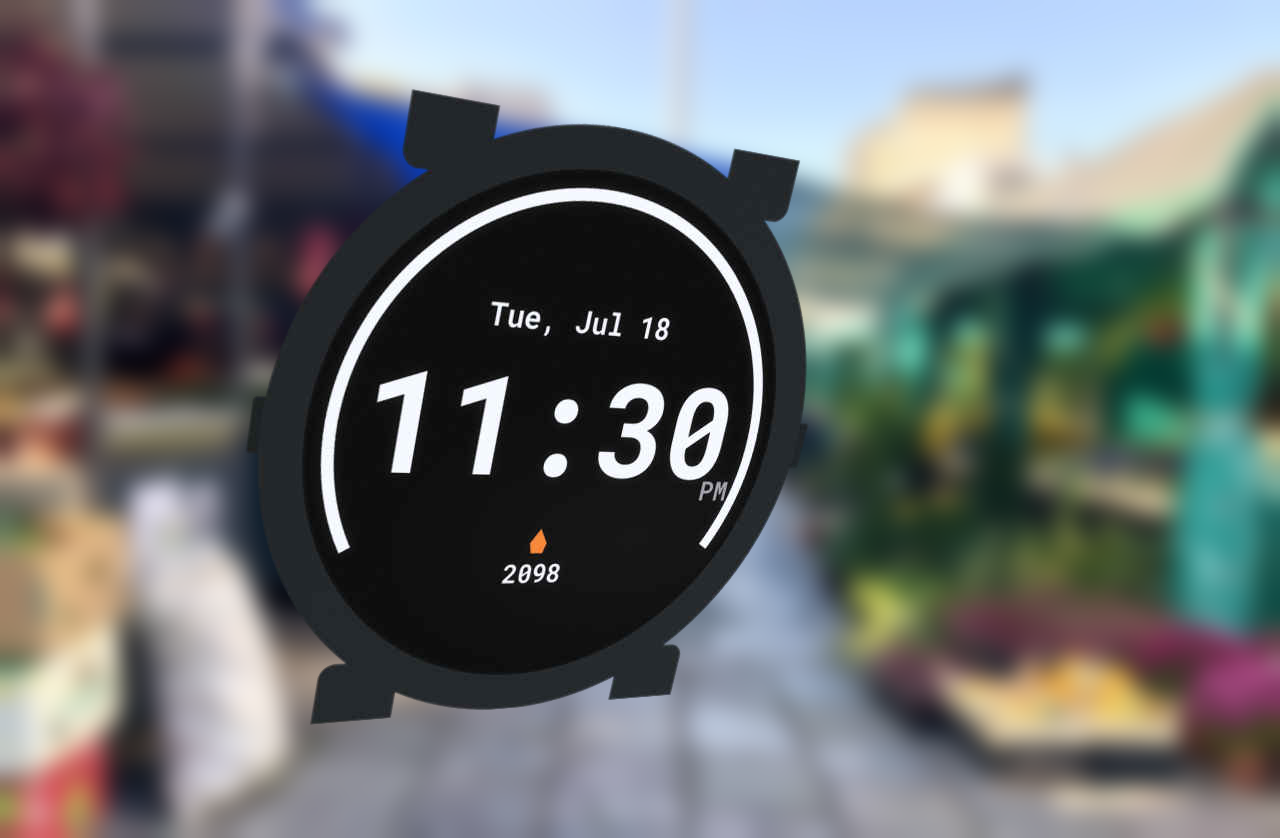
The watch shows **11:30**
